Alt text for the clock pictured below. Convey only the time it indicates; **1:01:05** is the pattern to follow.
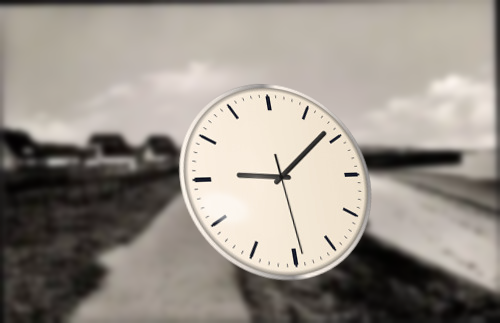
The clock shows **9:08:29**
